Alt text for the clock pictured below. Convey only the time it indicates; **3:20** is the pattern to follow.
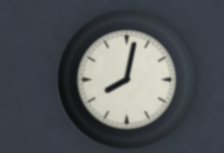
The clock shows **8:02**
